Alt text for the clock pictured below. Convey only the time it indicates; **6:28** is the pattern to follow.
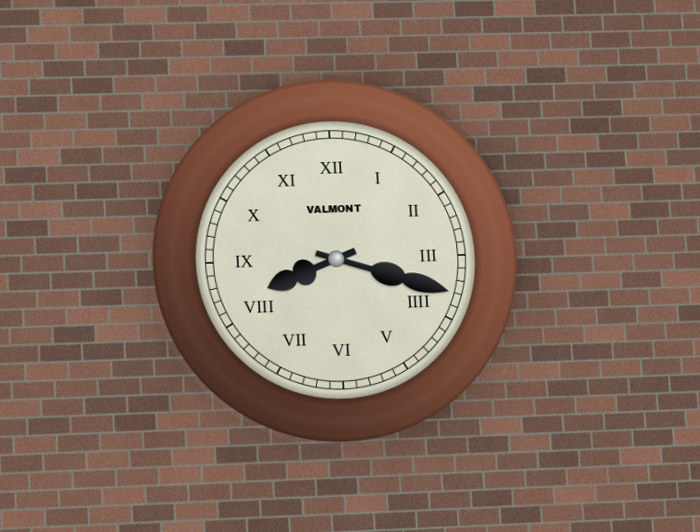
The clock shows **8:18**
